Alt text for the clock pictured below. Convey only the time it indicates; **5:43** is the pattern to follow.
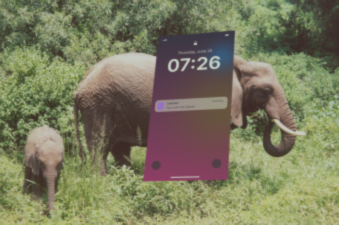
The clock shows **7:26**
